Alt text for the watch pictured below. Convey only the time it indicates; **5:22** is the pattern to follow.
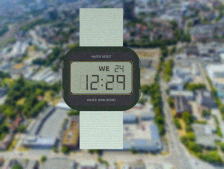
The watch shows **12:29**
